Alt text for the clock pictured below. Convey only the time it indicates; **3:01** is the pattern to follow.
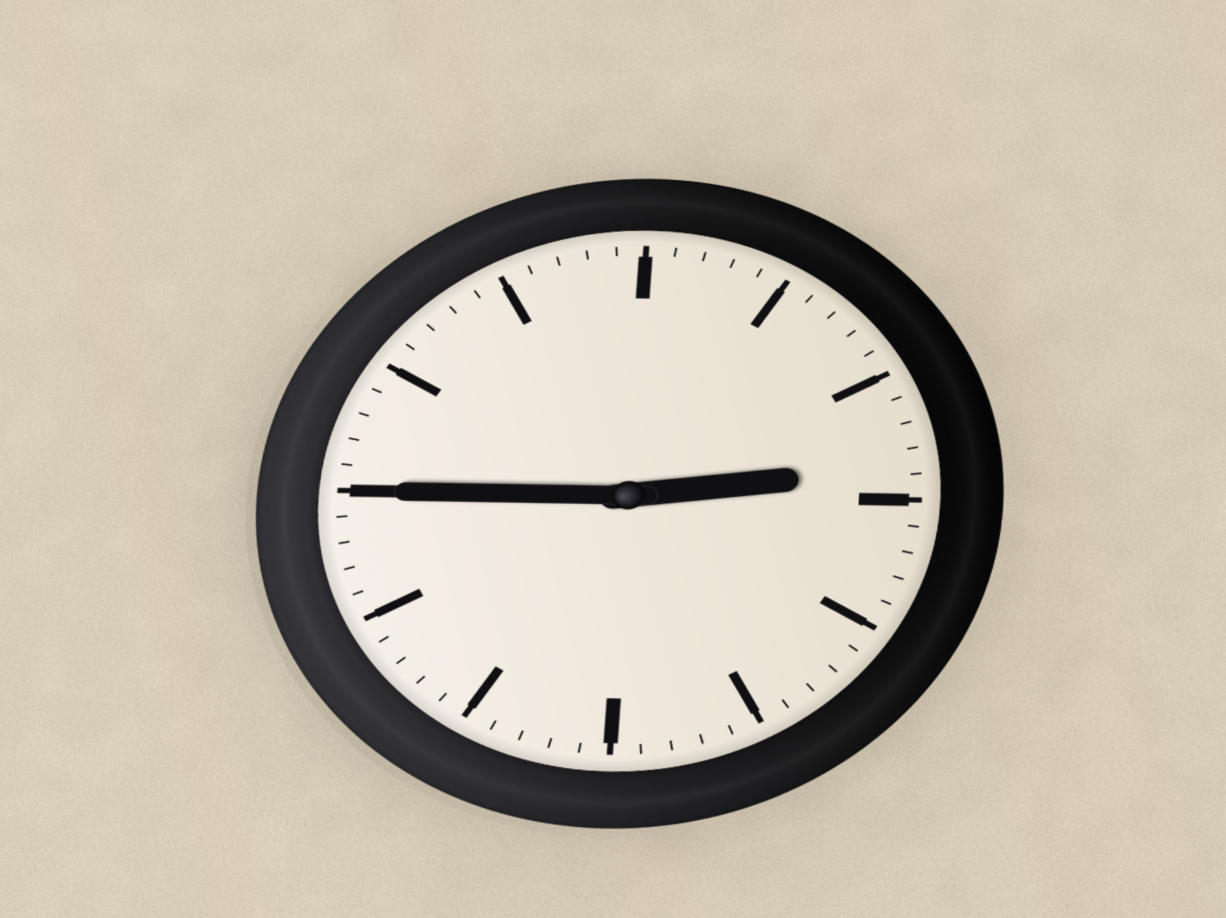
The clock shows **2:45**
